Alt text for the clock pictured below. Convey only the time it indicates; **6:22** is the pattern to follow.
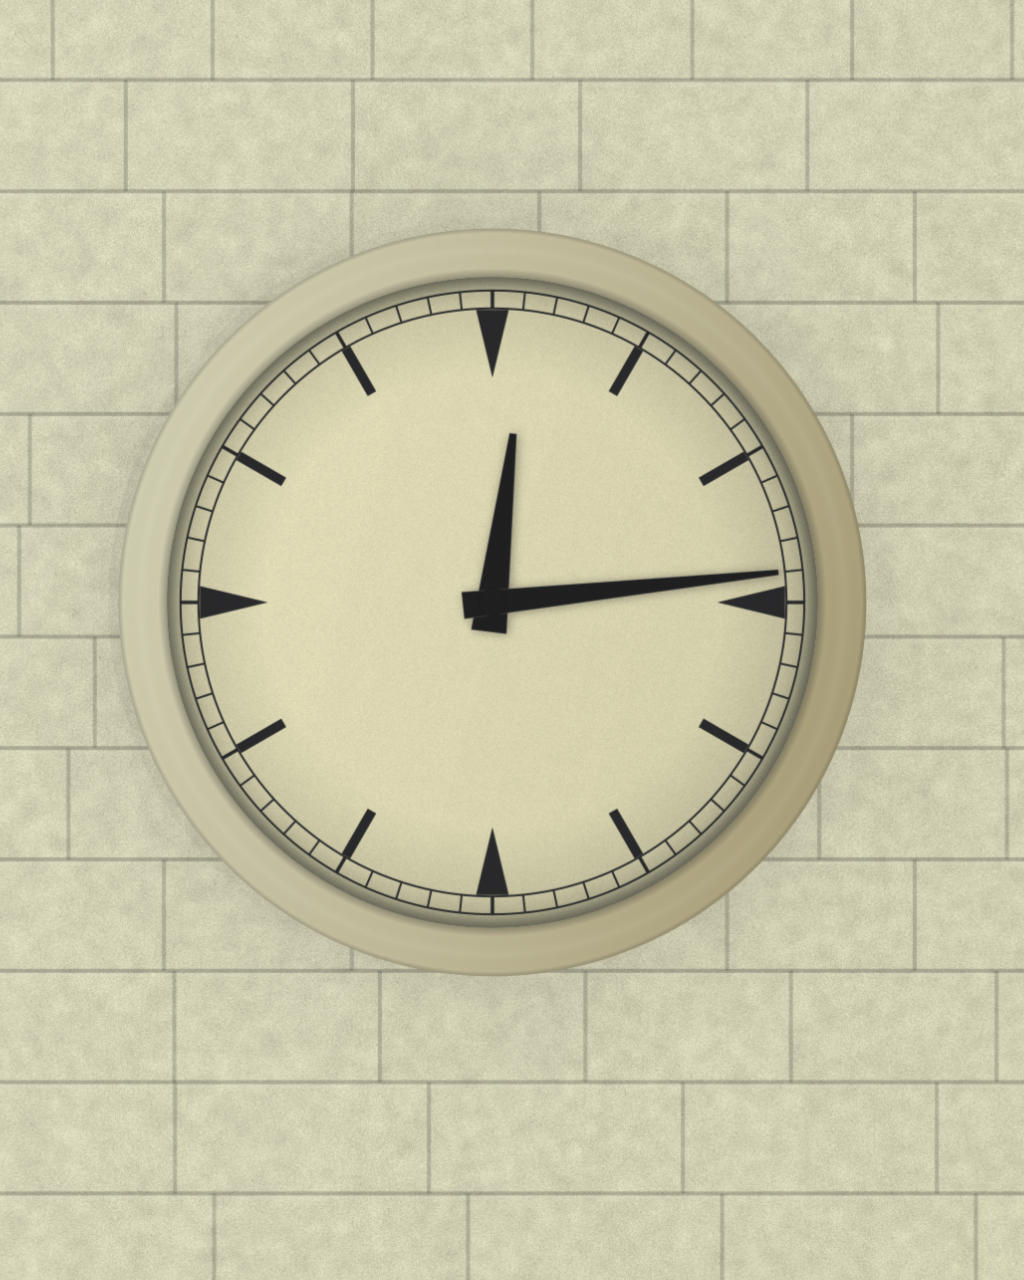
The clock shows **12:14**
